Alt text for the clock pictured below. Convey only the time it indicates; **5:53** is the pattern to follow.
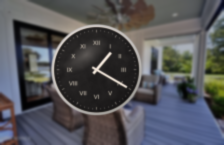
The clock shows **1:20**
